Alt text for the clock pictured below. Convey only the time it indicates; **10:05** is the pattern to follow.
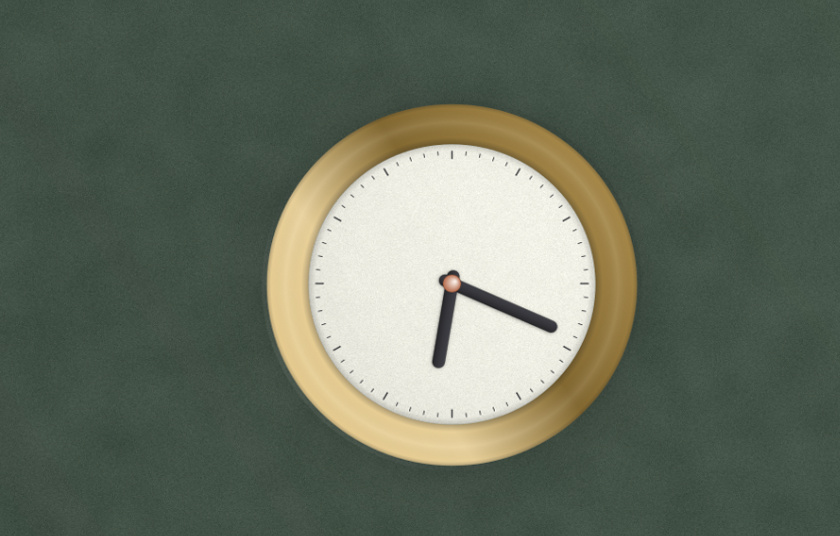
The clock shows **6:19**
